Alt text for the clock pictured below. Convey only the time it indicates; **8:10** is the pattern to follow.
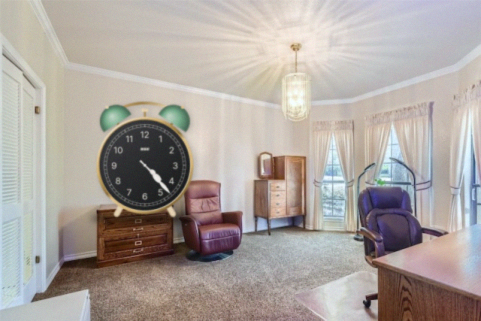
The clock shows **4:23**
